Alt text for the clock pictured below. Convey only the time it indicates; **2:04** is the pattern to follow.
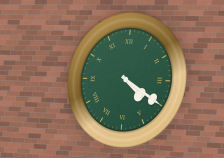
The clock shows **4:20**
